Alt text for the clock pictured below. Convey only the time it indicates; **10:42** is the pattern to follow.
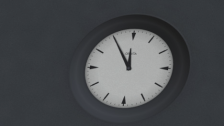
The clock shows **11:55**
